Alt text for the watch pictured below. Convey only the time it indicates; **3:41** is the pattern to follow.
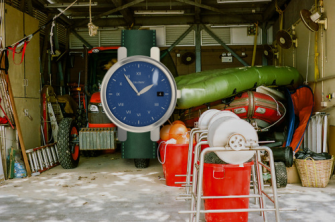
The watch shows **1:54**
